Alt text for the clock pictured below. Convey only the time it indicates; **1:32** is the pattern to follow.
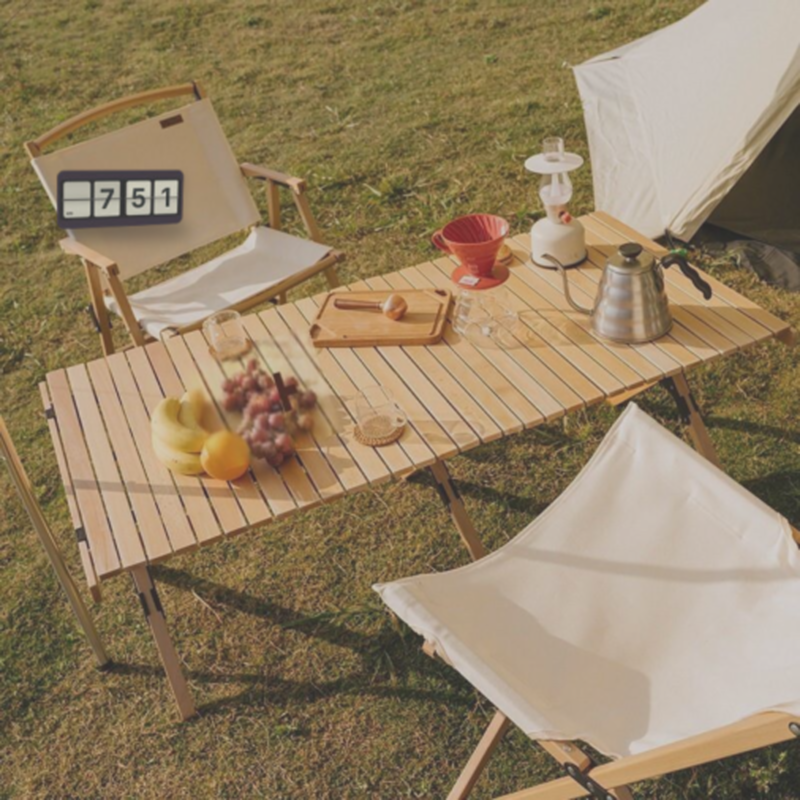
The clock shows **7:51**
